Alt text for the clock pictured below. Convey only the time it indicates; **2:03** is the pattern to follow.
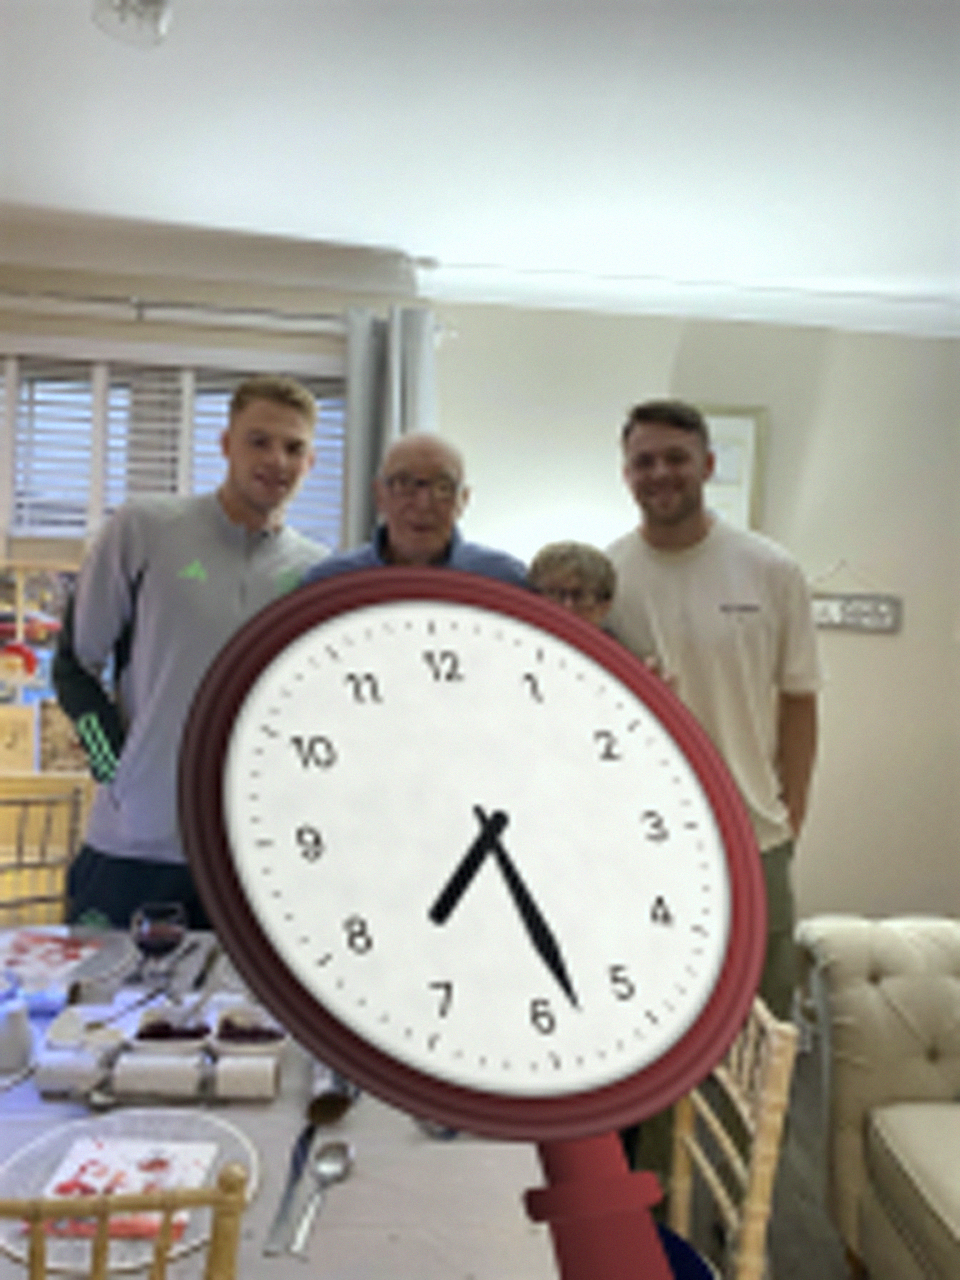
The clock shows **7:28**
